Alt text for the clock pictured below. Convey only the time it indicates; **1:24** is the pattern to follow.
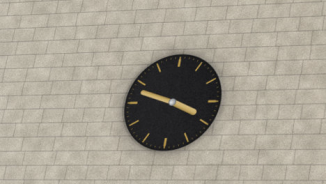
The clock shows **3:48**
